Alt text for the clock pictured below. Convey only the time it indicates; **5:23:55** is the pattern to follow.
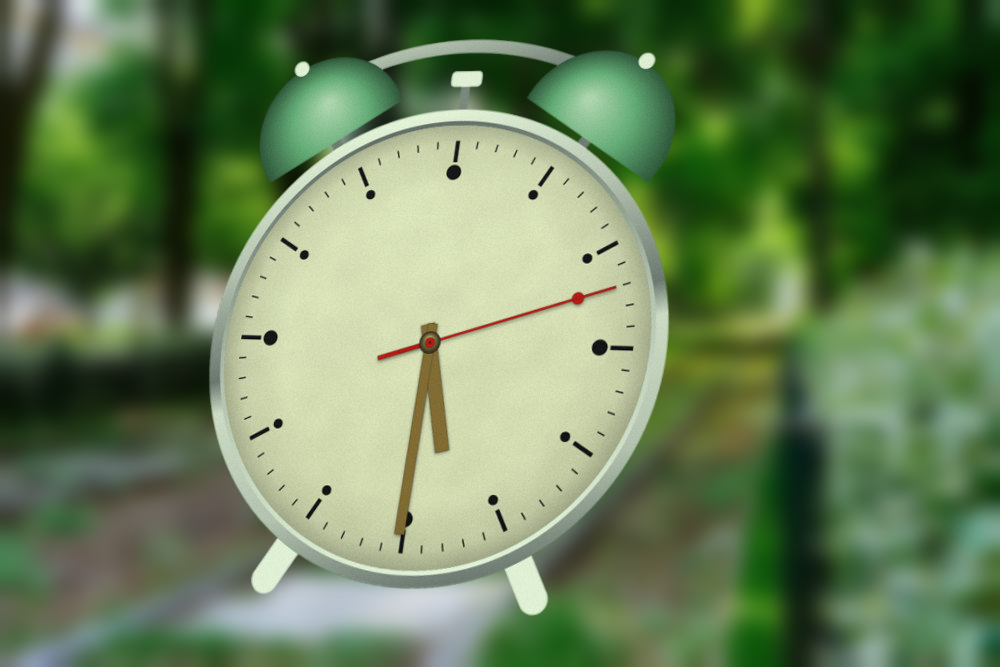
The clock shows **5:30:12**
